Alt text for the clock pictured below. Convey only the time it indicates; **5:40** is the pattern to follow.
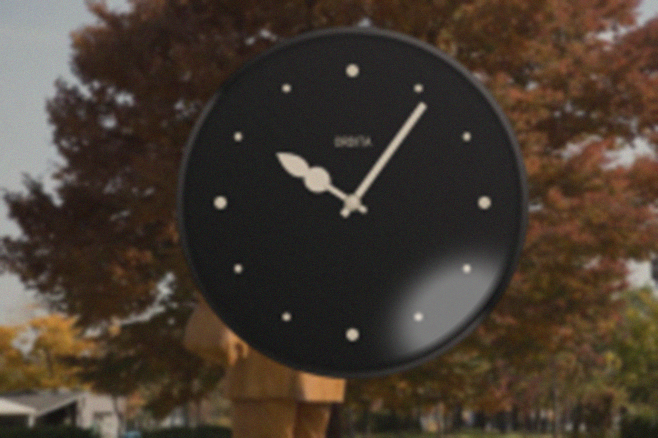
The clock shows **10:06**
